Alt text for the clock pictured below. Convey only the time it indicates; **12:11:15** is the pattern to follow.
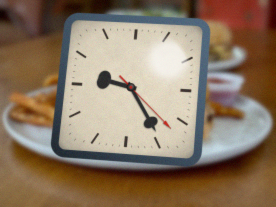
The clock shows **9:24:22**
